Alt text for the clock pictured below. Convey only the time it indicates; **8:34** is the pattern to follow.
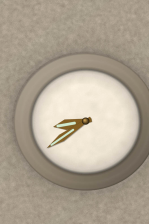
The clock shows **8:39**
